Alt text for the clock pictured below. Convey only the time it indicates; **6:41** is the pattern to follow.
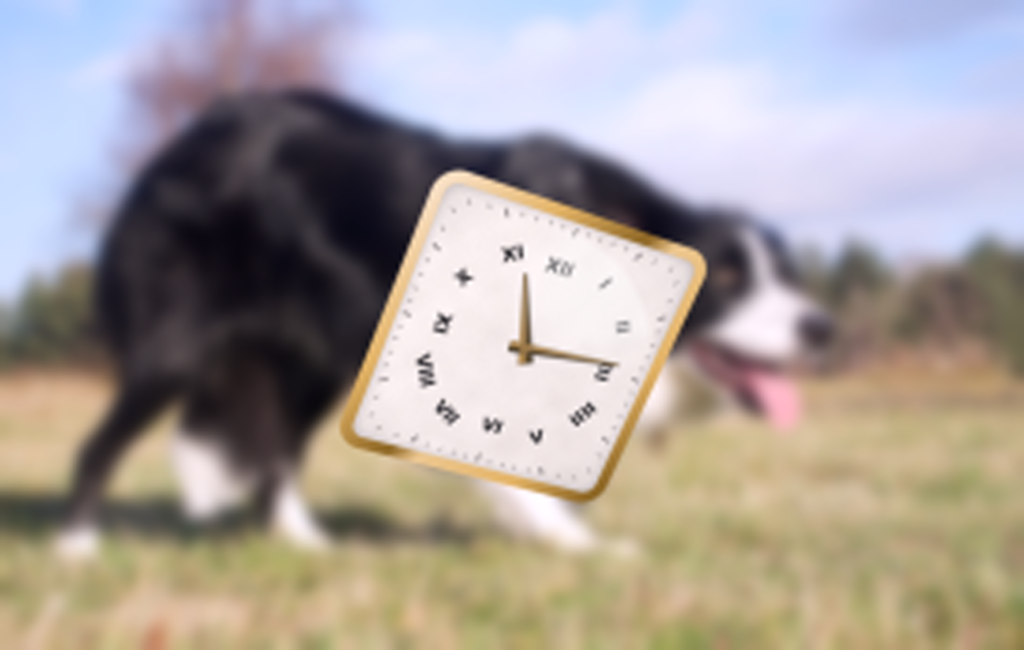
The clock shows **11:14**
